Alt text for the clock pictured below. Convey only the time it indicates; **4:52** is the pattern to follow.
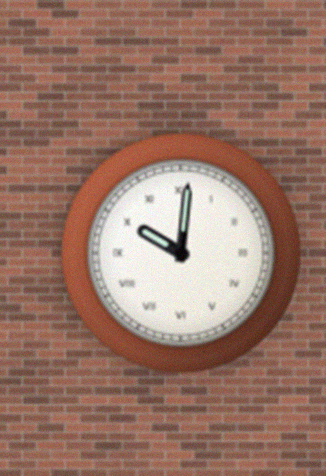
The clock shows **10:01**
